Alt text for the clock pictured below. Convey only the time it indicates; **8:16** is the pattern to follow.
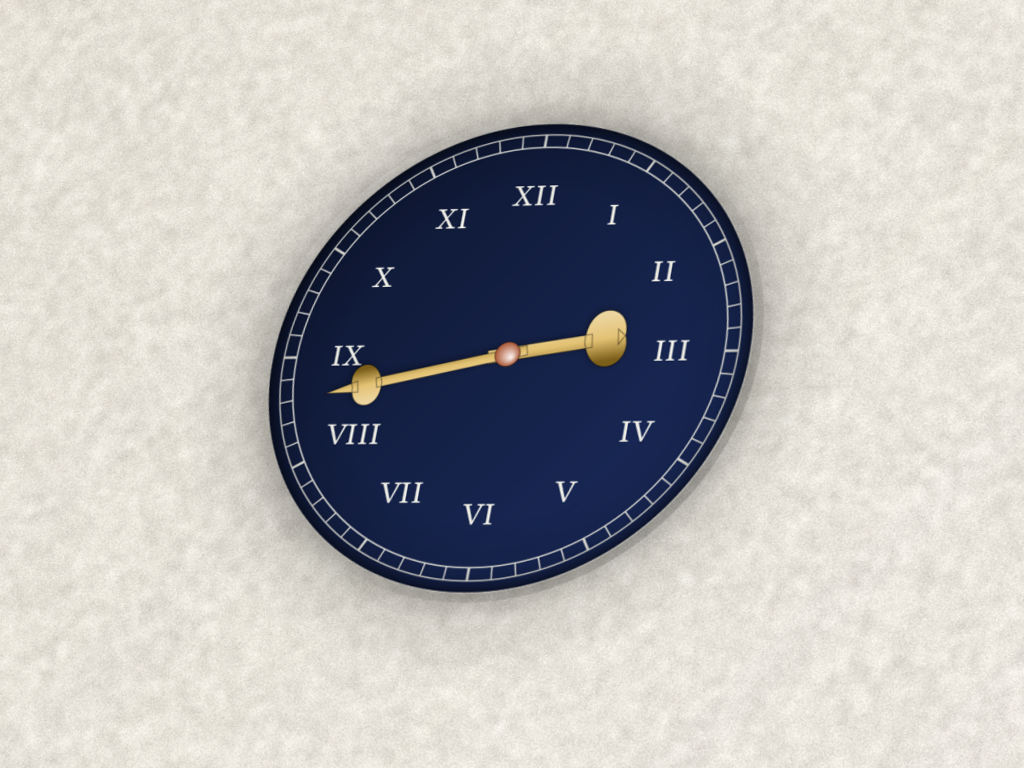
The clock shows **2:43**
